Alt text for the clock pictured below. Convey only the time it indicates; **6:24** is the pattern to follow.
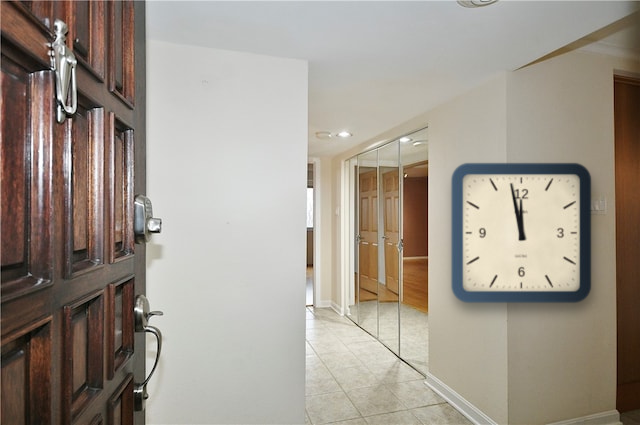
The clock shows **11:58**
